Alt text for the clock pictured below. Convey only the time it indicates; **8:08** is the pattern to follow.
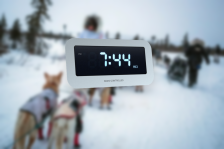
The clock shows **7:44**
